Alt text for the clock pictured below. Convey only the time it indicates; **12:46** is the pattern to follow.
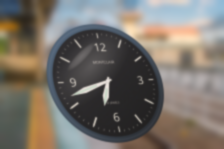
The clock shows **6:42**
